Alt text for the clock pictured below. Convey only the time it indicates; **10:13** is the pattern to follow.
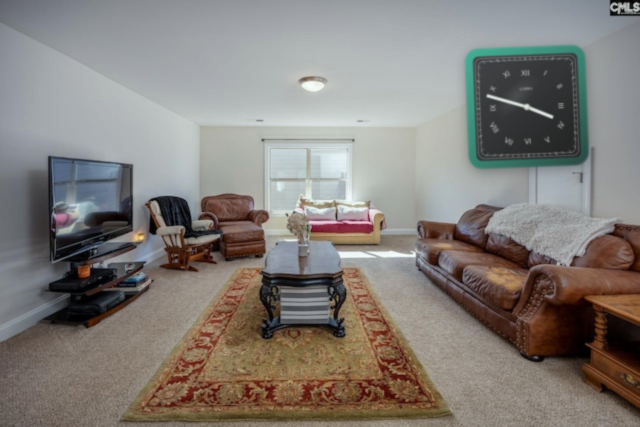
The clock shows **3:48**
